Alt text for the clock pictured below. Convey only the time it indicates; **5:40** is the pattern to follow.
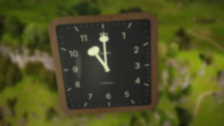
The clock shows **11:00**
